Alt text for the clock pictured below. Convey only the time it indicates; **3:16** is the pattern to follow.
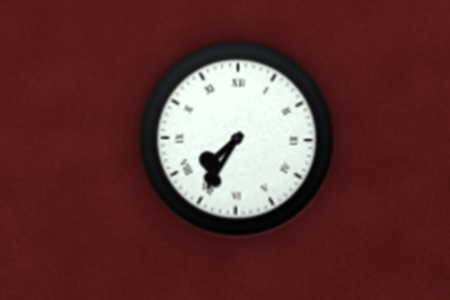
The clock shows **7:35**
